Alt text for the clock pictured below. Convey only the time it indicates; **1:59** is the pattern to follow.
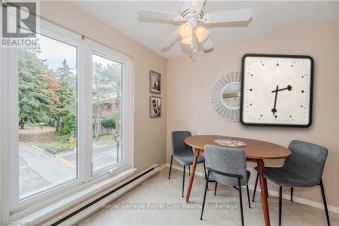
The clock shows **2:31**
